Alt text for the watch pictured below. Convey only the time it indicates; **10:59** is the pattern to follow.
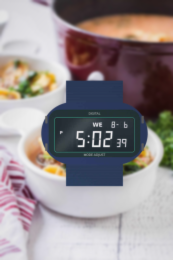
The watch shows **5:02**
